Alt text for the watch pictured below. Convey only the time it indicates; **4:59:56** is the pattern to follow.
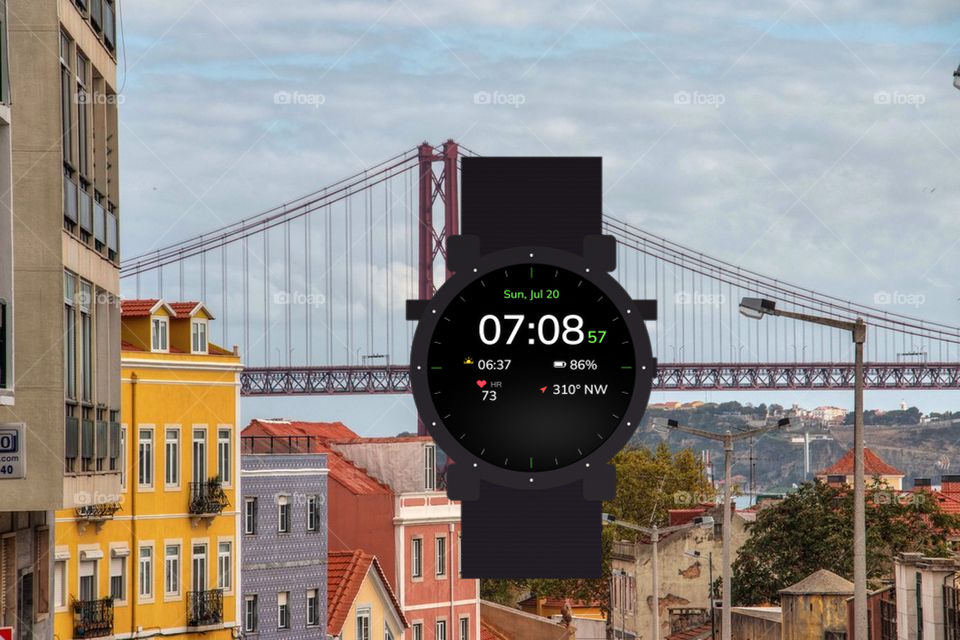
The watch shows **7:08:57**
